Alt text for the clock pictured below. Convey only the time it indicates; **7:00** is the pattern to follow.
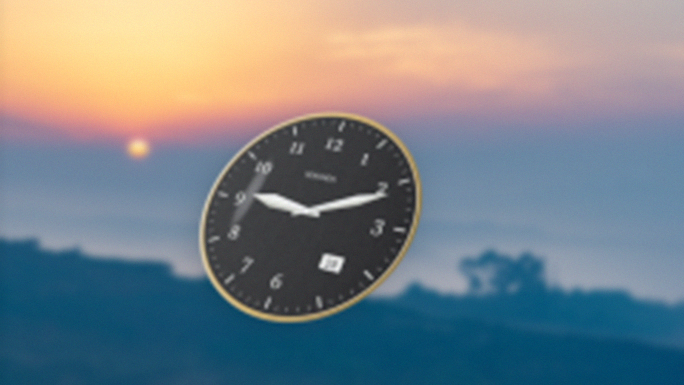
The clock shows **9:11**
